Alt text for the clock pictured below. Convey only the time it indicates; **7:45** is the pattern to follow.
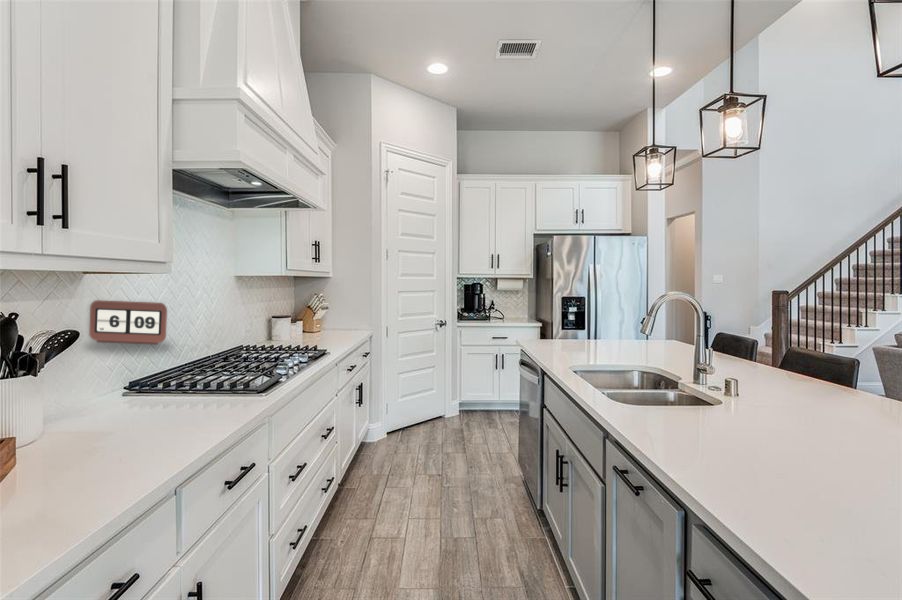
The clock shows **6:09**
